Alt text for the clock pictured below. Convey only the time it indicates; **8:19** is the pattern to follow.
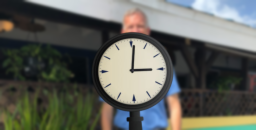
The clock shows **3:01**
